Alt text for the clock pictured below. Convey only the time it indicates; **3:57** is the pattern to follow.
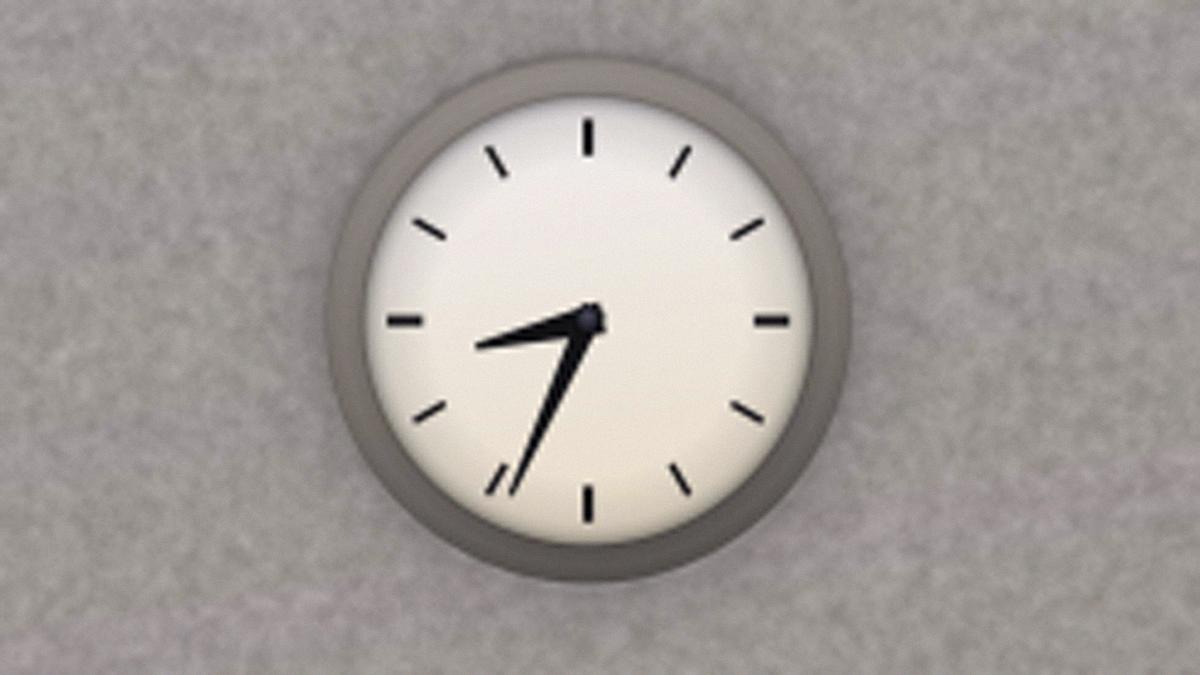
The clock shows **8:34**
